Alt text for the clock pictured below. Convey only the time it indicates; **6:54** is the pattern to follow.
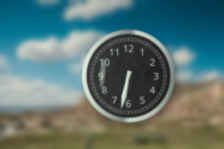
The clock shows **6:32**
